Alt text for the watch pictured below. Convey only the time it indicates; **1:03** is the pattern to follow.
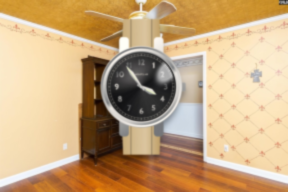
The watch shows **3:54**
